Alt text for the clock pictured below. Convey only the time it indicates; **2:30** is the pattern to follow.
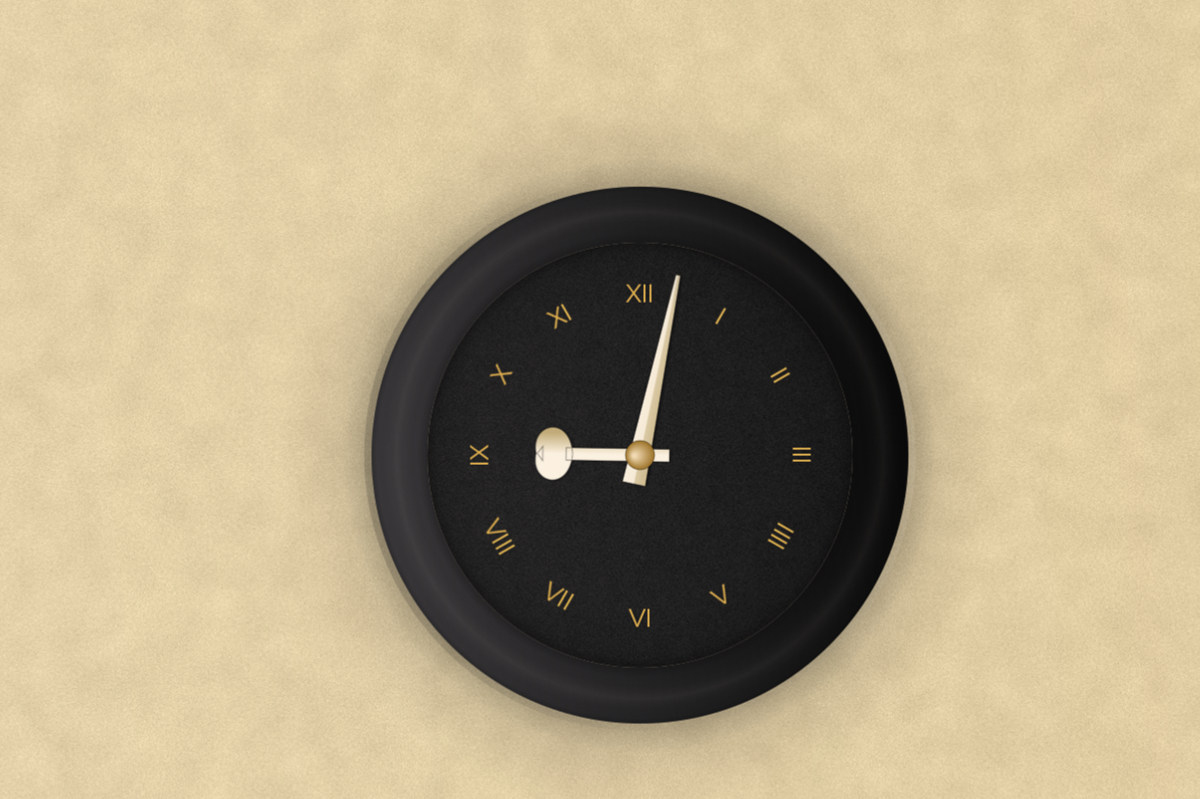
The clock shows **9:02**
